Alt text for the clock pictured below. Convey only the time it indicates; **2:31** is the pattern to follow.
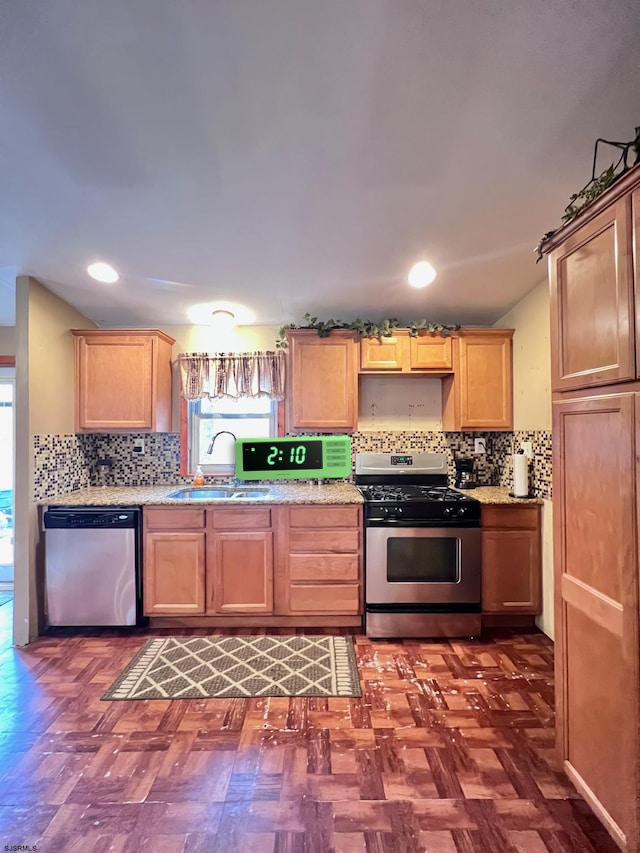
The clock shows **2:10**
